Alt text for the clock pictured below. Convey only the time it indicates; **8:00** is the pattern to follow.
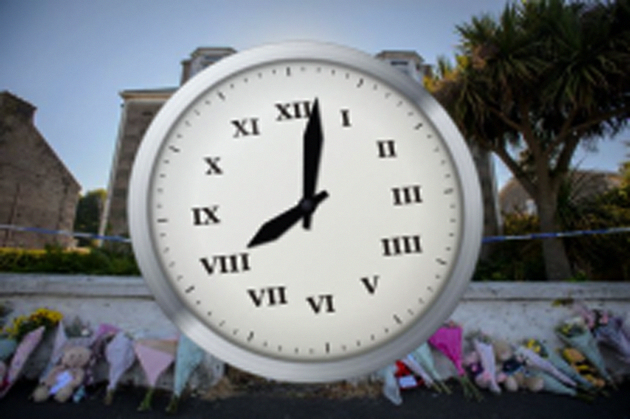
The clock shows **8:02**
